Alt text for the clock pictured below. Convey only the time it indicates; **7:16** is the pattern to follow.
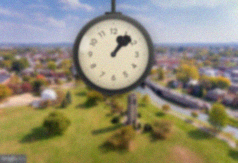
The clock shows **1:07**
